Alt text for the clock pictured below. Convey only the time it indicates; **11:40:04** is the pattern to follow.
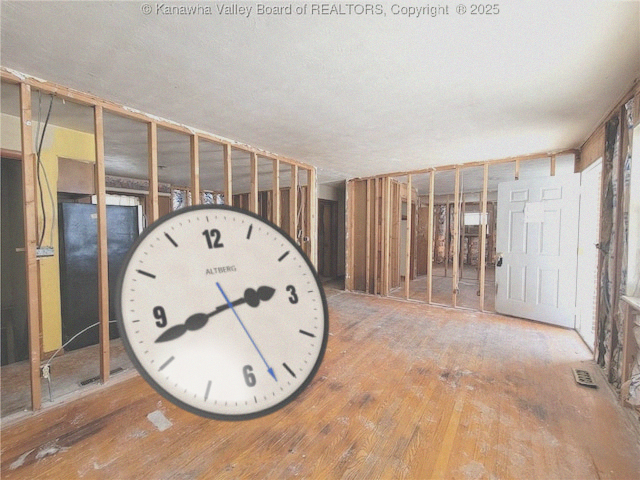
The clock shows **2:42:27**
